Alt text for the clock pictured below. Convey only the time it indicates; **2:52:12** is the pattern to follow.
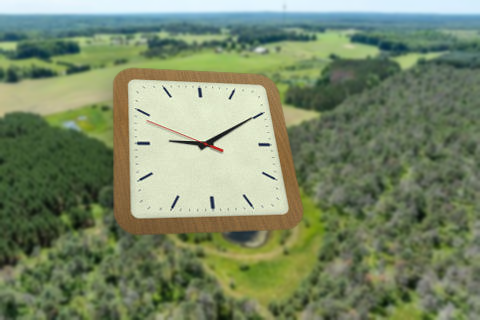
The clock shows **9:09:49**
